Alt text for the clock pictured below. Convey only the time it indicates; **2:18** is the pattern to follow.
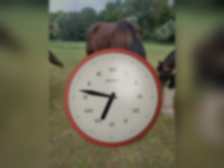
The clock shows **6:47**
